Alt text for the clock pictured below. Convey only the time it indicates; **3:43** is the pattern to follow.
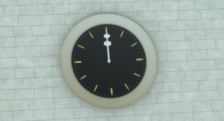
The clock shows **12:00**
